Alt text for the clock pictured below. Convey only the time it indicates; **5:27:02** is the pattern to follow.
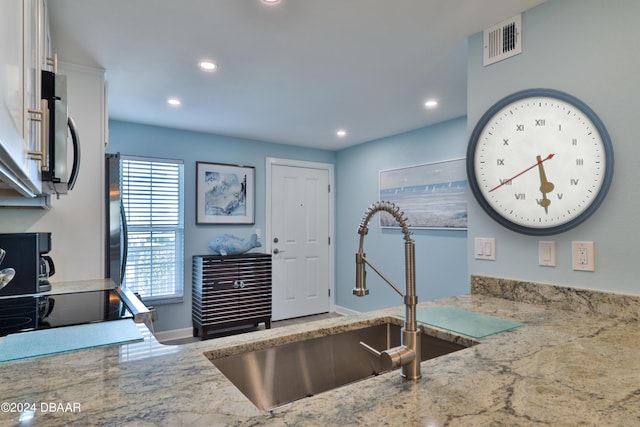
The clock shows **5:28:40**
